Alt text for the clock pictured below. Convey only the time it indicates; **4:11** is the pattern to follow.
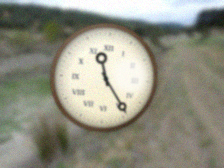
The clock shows **11:24**
